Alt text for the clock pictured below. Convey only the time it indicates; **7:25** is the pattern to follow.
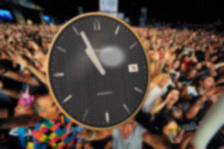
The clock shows **10:56**
